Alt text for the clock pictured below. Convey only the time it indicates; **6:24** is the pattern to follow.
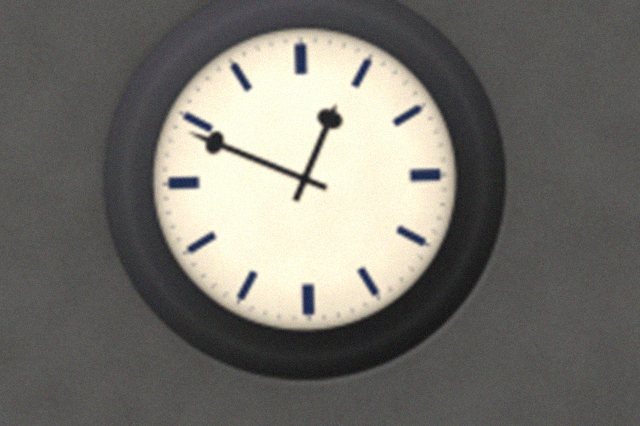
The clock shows **12:49**
